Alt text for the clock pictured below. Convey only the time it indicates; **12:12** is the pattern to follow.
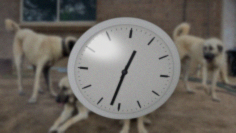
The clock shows **12:32**
